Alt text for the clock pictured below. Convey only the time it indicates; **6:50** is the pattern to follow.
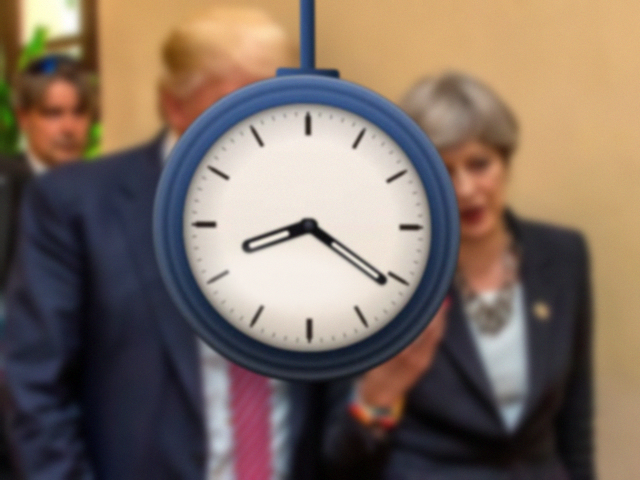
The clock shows **8:21**
